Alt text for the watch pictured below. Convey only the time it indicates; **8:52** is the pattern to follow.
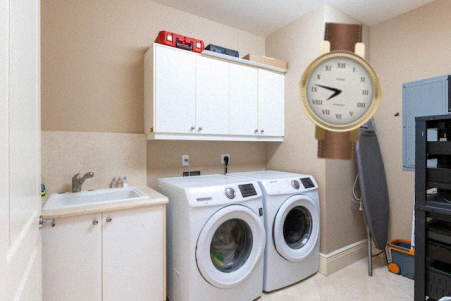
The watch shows **7:47**
